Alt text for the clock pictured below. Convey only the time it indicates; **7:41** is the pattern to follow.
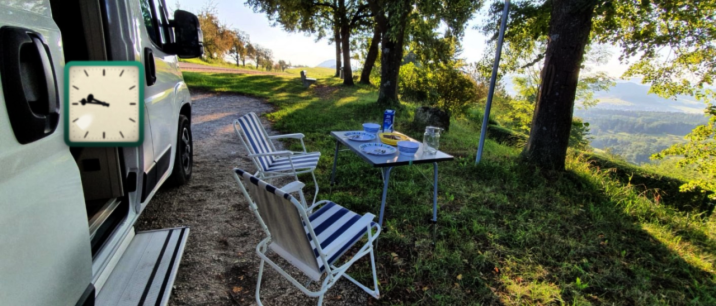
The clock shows **9:46**
